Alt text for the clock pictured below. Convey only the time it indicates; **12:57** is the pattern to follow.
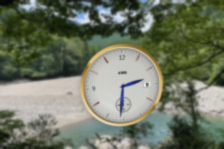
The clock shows **2:31**
